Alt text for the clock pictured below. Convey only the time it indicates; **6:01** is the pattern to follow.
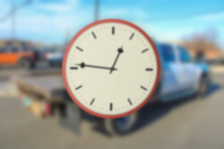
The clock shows **12:46**
